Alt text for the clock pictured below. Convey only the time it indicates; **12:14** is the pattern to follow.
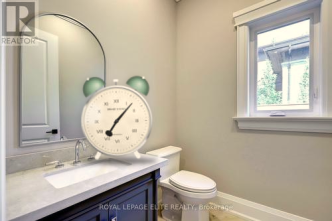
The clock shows **7:07**
